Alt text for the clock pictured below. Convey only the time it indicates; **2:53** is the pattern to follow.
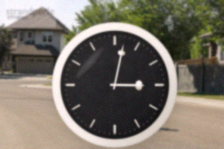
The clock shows **3:02**
